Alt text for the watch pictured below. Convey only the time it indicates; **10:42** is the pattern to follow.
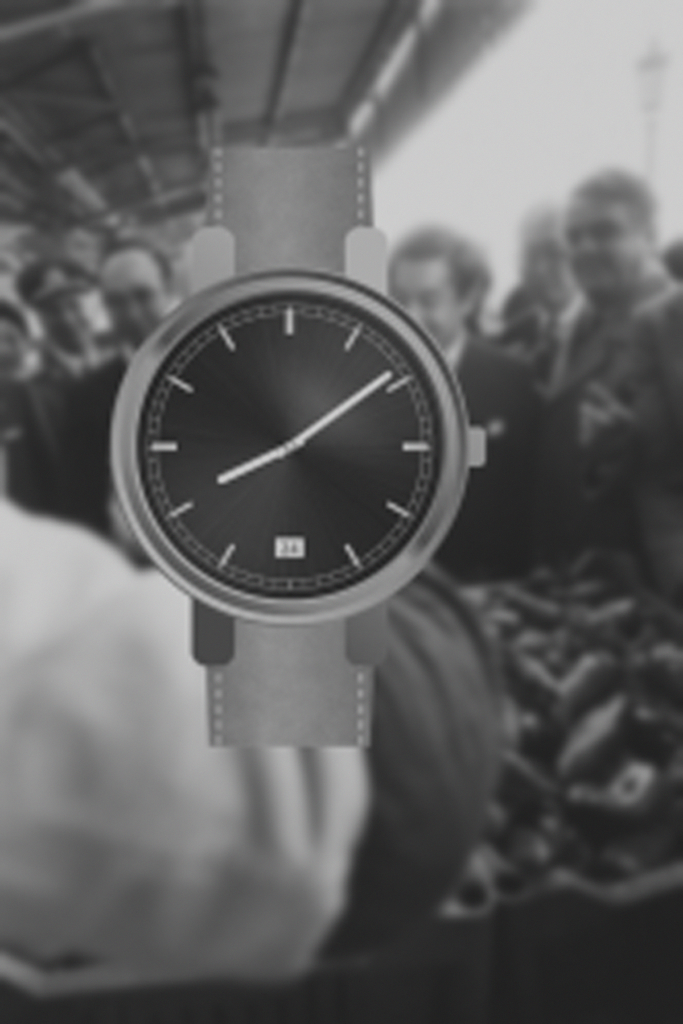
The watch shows **8:09**
